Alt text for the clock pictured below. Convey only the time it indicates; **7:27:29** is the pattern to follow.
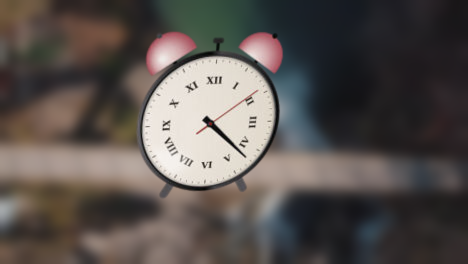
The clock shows **4:22:09**
